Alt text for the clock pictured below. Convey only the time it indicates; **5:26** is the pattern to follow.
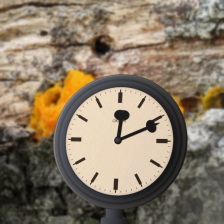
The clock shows **12:11**
